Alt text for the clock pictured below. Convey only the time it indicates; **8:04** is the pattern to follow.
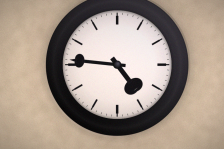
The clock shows **4:46**
